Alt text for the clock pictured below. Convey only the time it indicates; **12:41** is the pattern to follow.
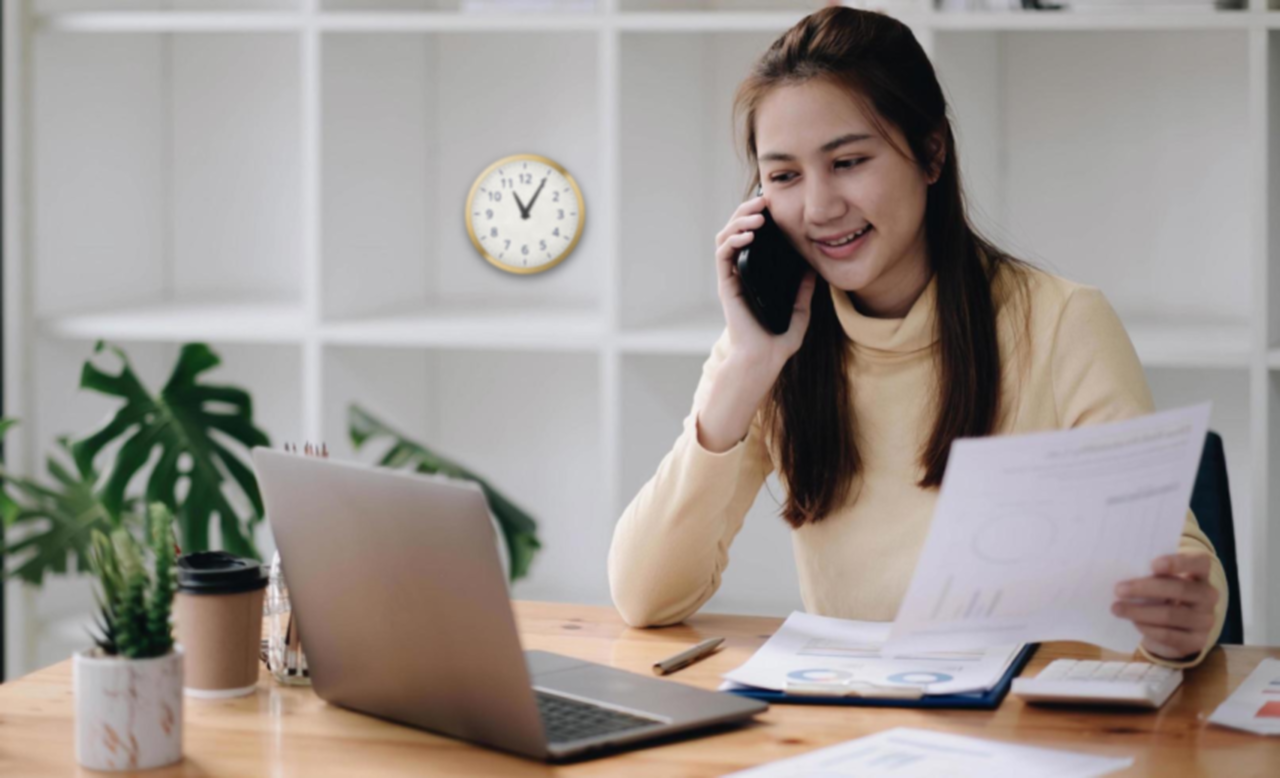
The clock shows **11:05**
